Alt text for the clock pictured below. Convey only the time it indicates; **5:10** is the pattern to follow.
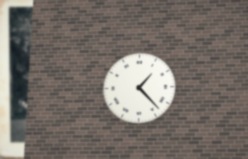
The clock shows **1:23**
